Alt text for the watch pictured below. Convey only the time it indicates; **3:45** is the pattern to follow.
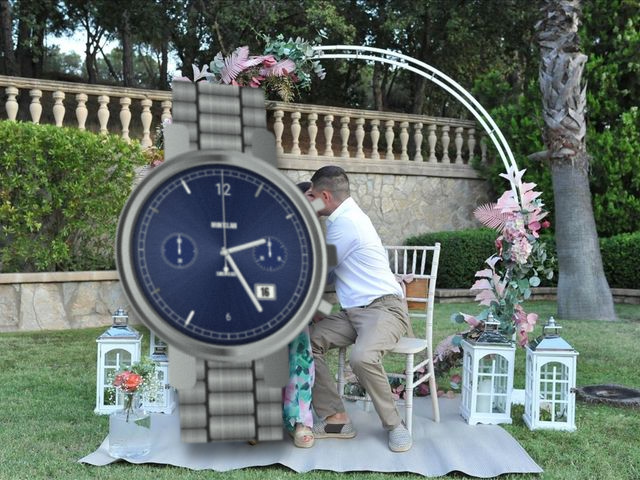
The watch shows **2:25**
